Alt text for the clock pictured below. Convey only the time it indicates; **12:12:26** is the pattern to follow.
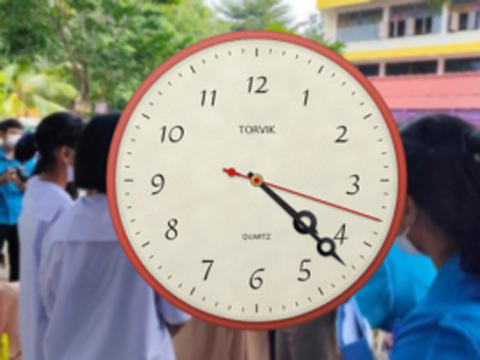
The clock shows **4:22:18**
